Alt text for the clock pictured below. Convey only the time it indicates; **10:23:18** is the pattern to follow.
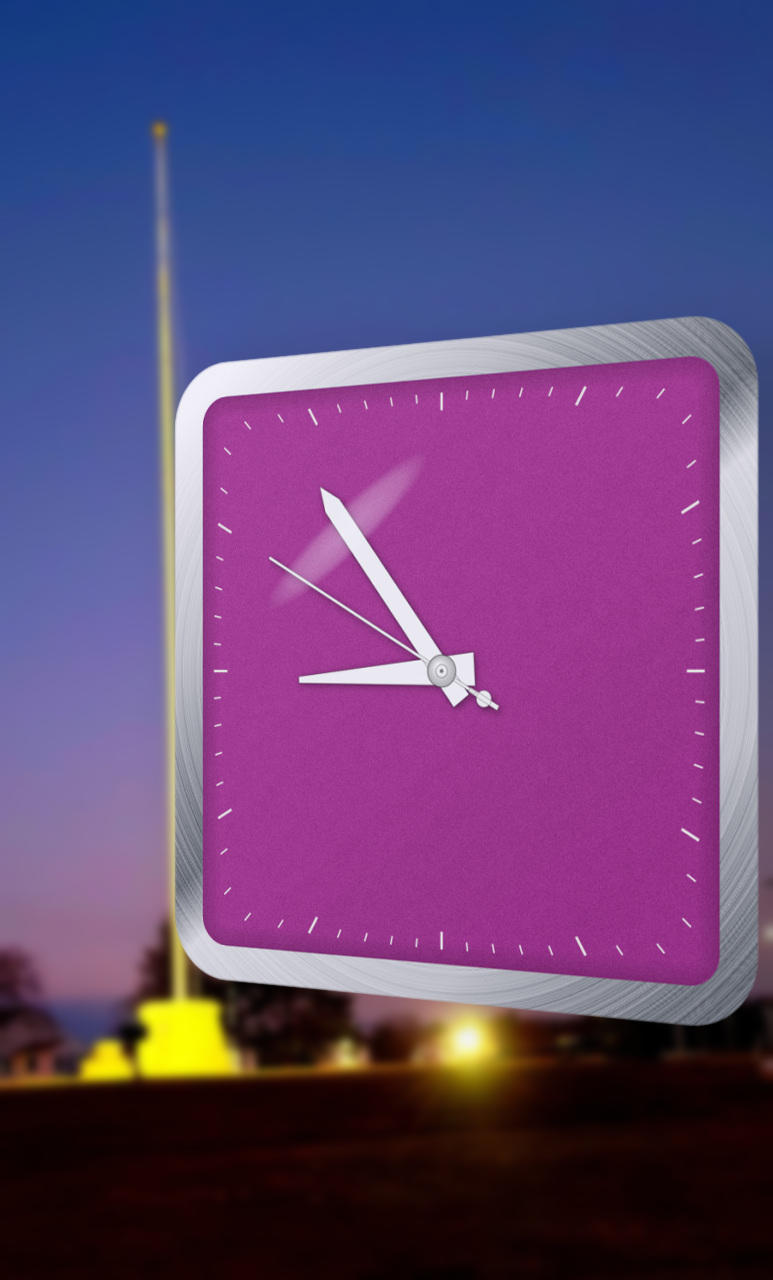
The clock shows **8:53:50**
